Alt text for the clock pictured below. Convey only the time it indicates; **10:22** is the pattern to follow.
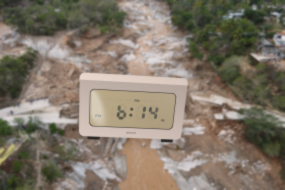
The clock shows **6:14**
